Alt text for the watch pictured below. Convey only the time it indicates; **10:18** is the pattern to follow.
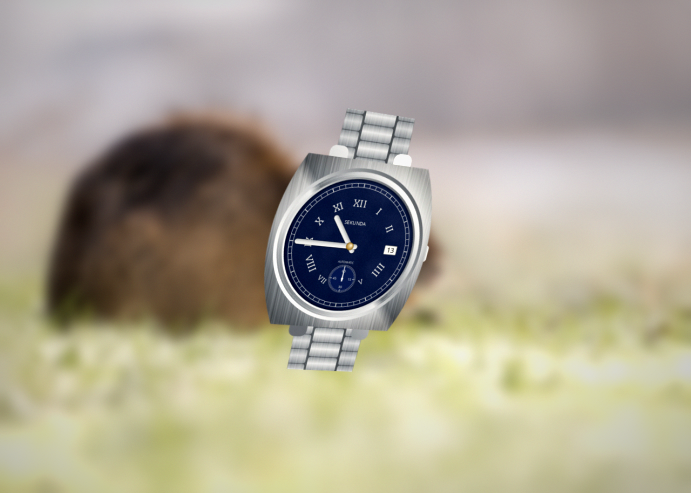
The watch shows **10:45**
